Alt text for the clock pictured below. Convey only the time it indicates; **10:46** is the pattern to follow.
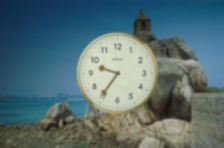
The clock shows **9:36**
